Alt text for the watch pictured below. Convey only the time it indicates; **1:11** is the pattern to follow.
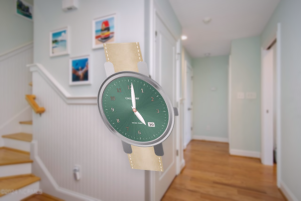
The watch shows **5:01**
